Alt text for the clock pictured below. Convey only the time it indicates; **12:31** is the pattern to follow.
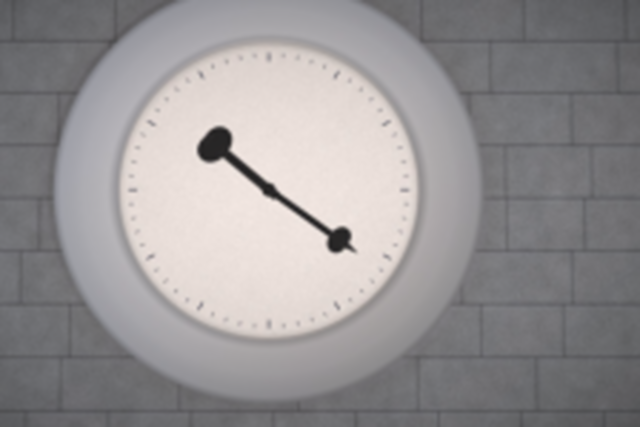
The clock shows **10:21**
